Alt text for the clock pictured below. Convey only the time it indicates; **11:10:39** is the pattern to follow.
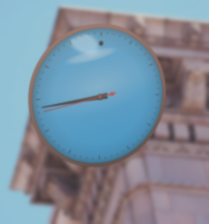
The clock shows **8:43:43**
